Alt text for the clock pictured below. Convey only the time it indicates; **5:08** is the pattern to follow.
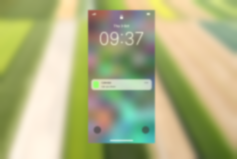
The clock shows **9:37**
